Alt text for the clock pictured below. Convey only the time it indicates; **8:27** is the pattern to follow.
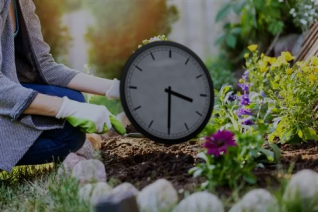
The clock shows **3:30**
